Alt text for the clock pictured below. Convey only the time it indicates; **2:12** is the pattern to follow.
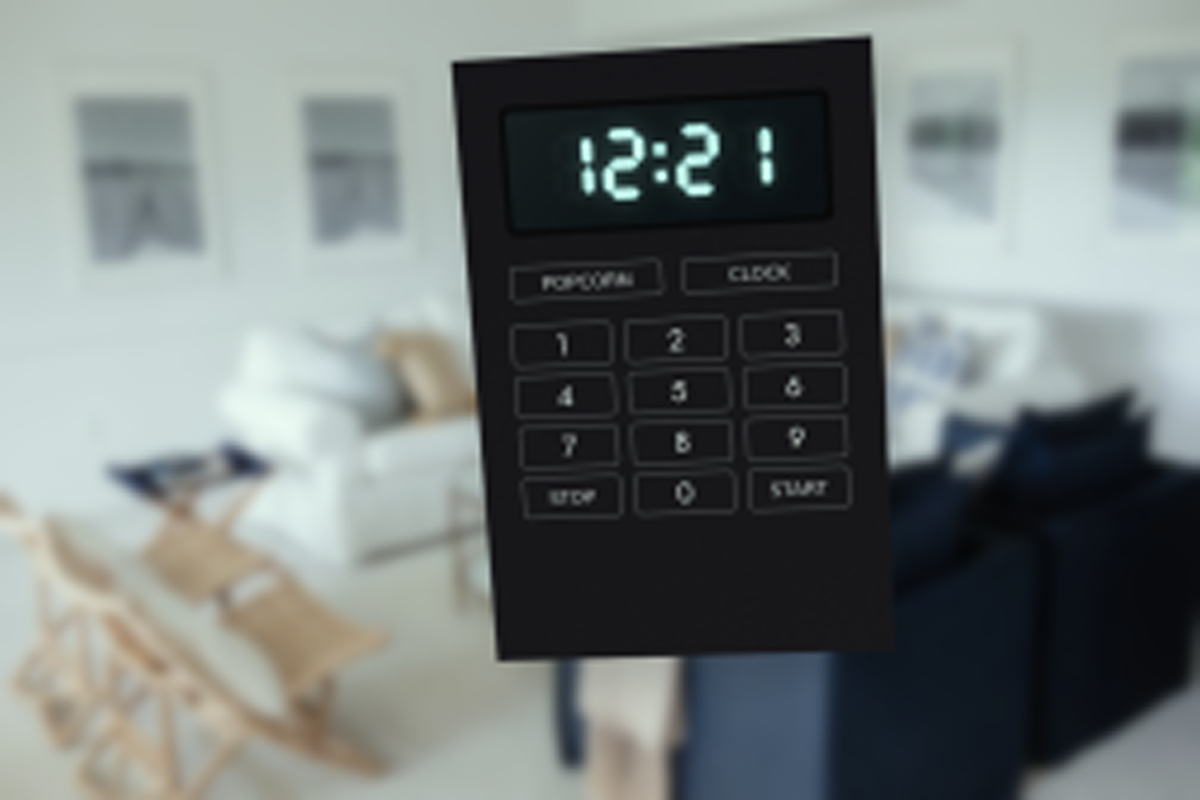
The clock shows **12:21**
